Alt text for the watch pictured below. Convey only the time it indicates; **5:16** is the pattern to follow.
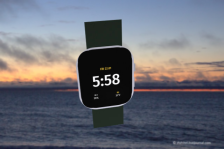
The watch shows **5:58**
